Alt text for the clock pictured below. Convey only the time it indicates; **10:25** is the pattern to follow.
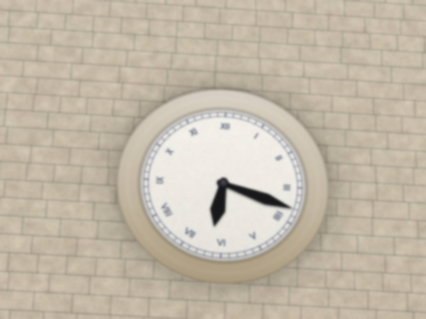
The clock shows **6:18**
